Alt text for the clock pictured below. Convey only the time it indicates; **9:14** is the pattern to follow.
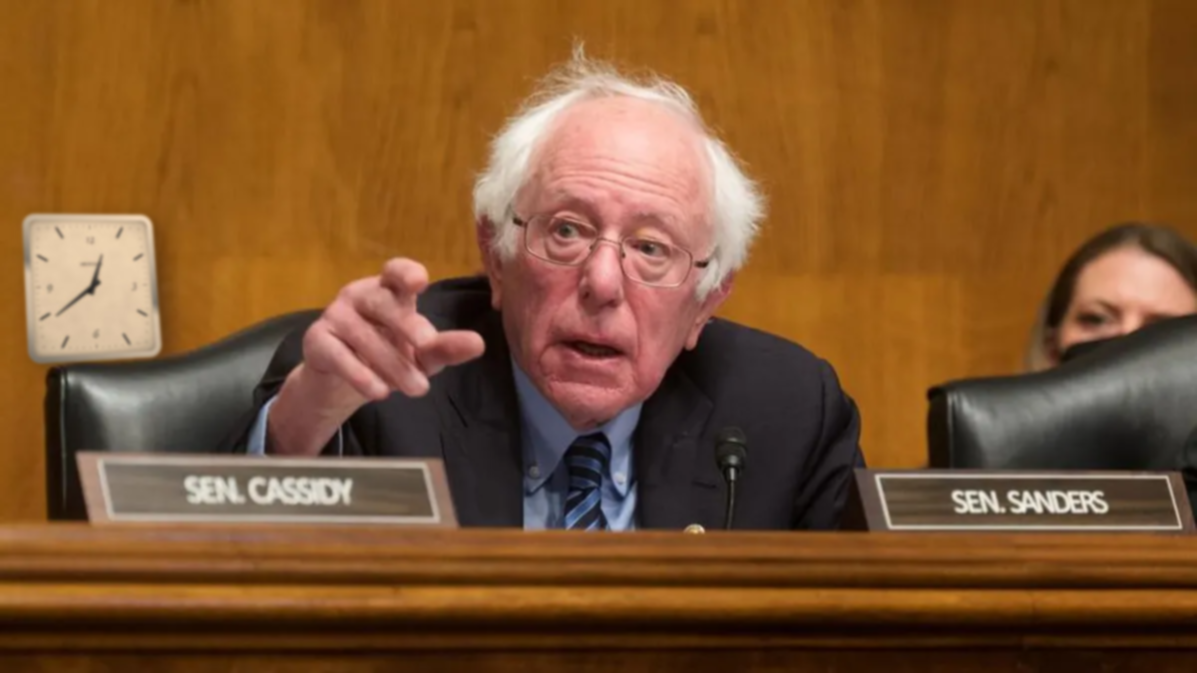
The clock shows **12:39**
